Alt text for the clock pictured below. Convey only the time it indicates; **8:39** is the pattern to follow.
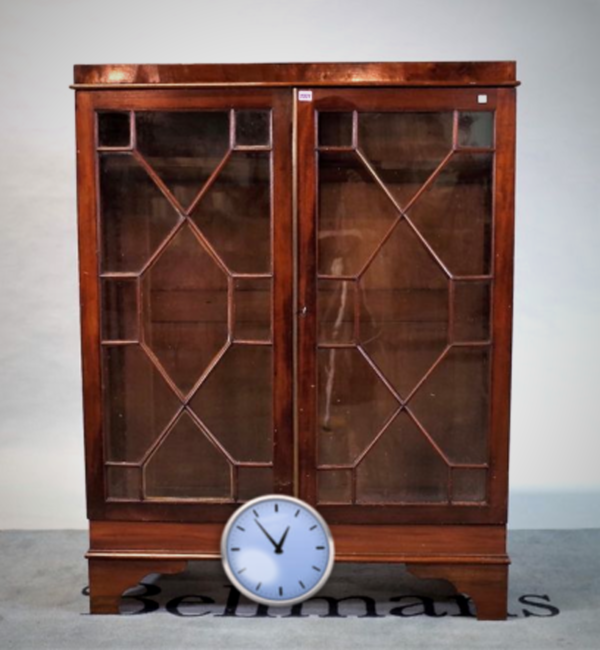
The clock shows **12:54**
